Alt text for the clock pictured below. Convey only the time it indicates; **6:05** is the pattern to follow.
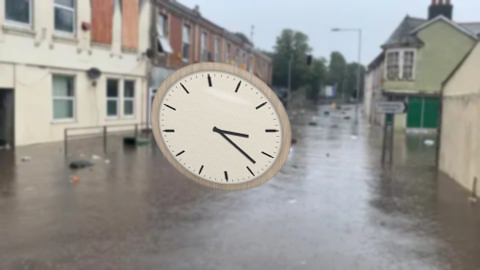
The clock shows **3:23**
